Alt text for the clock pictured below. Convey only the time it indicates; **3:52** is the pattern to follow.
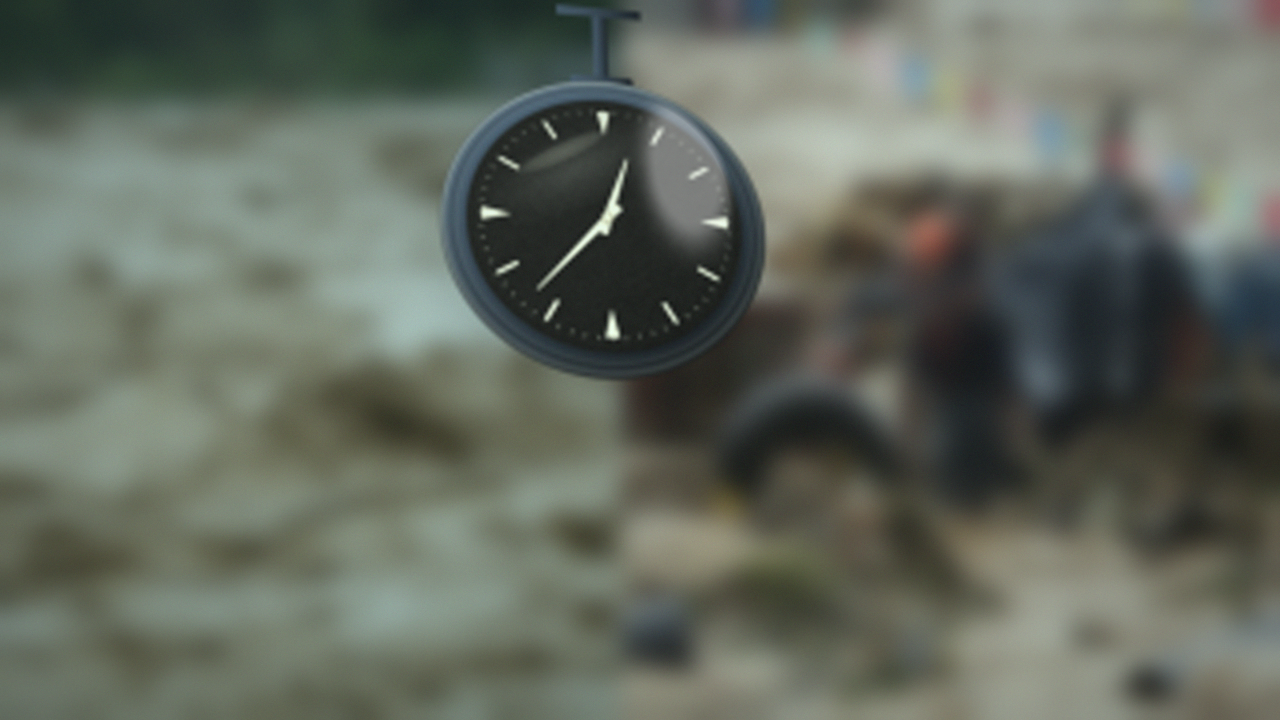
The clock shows **12:37**
